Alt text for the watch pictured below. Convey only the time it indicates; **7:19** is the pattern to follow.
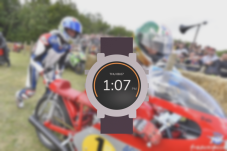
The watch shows **1:07**
